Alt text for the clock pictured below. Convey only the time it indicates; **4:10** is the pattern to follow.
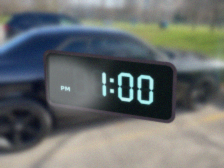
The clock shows **1:00**
